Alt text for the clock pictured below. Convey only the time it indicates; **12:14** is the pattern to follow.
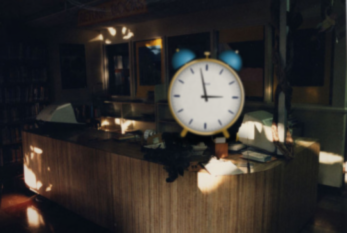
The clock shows **2:58**
